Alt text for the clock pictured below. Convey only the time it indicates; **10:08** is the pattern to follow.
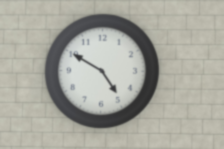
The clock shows **4:50**
